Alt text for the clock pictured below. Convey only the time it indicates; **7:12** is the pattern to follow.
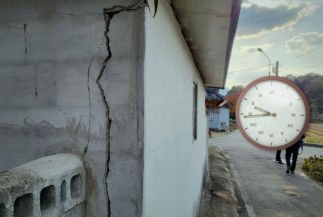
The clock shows **9:44**
